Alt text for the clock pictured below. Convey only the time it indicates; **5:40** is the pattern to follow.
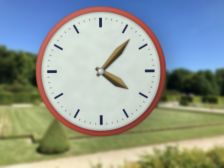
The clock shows **4:07**
